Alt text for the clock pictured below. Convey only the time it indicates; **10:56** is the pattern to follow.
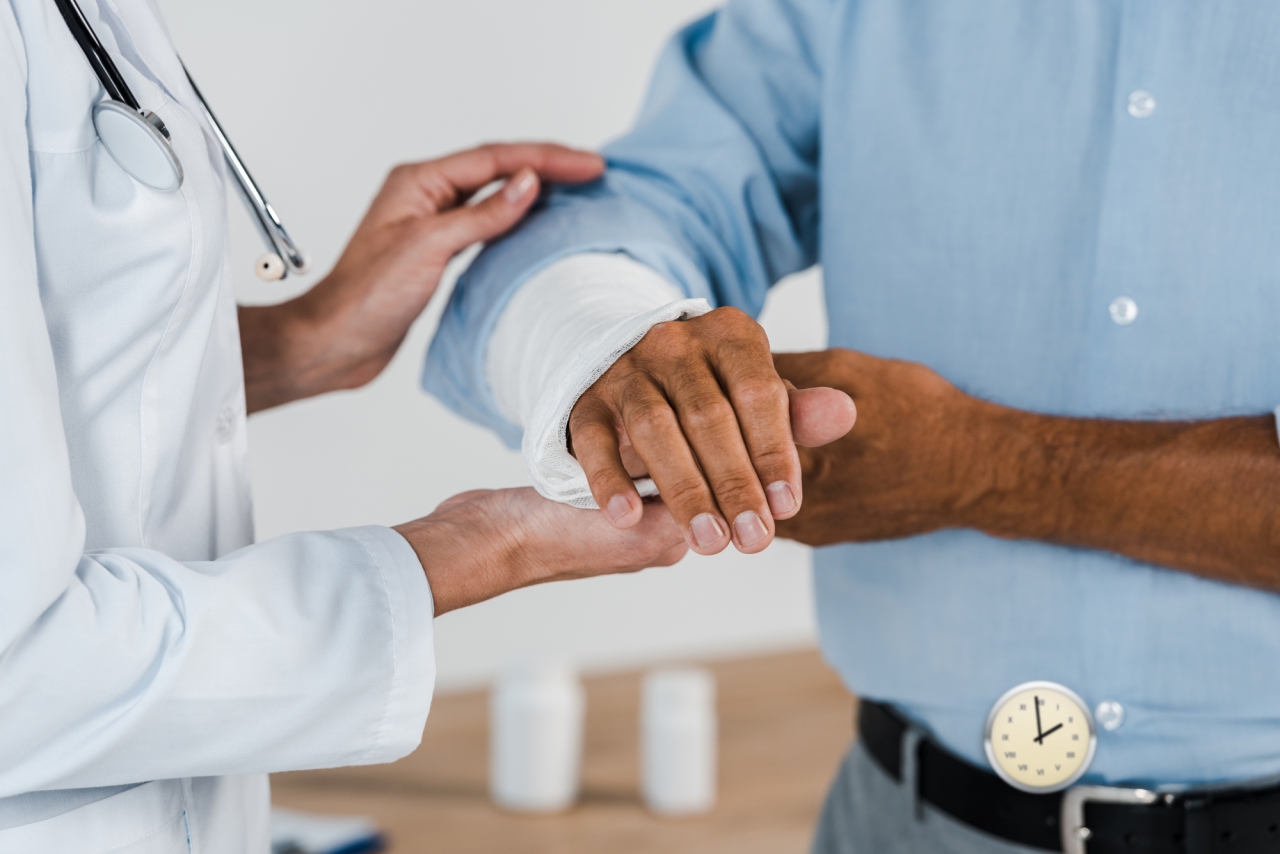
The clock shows **1:59**
